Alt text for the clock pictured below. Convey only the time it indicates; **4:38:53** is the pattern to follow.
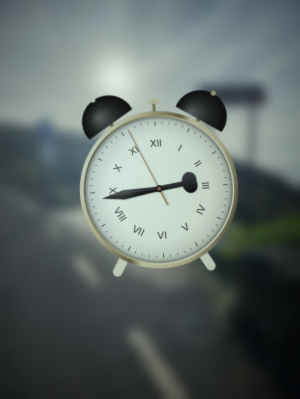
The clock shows **2:43:56**
